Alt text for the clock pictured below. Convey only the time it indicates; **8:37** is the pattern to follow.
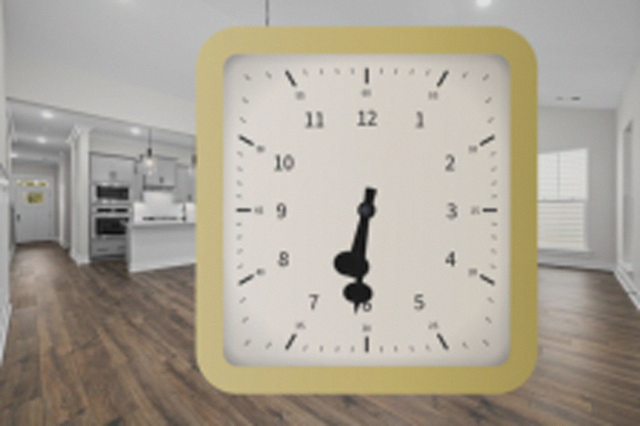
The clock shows **6:31**
